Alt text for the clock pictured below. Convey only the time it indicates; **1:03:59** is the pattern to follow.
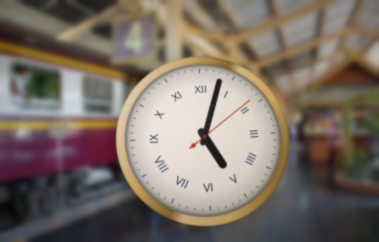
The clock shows **5:03:09**
